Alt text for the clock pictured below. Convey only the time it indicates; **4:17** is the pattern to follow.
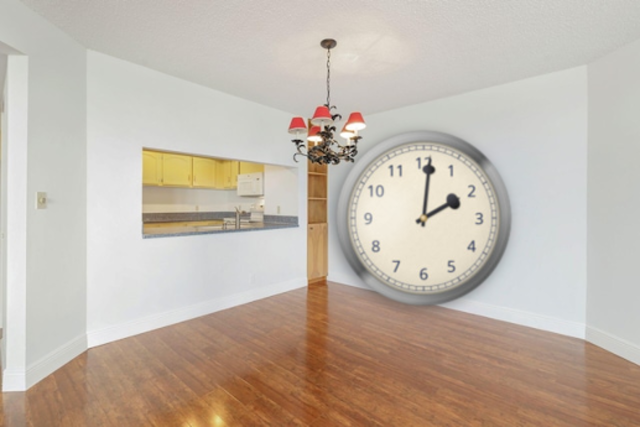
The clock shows **2:01**
